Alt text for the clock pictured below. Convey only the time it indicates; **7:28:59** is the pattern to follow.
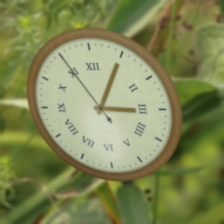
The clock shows **3:04:55**
